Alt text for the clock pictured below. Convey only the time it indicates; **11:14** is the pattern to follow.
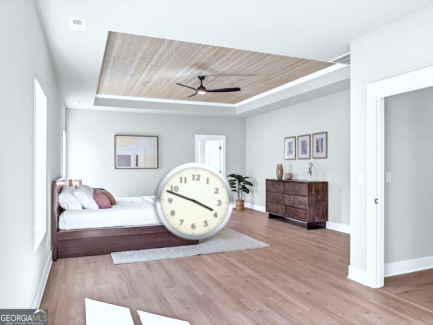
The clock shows **3:48**
